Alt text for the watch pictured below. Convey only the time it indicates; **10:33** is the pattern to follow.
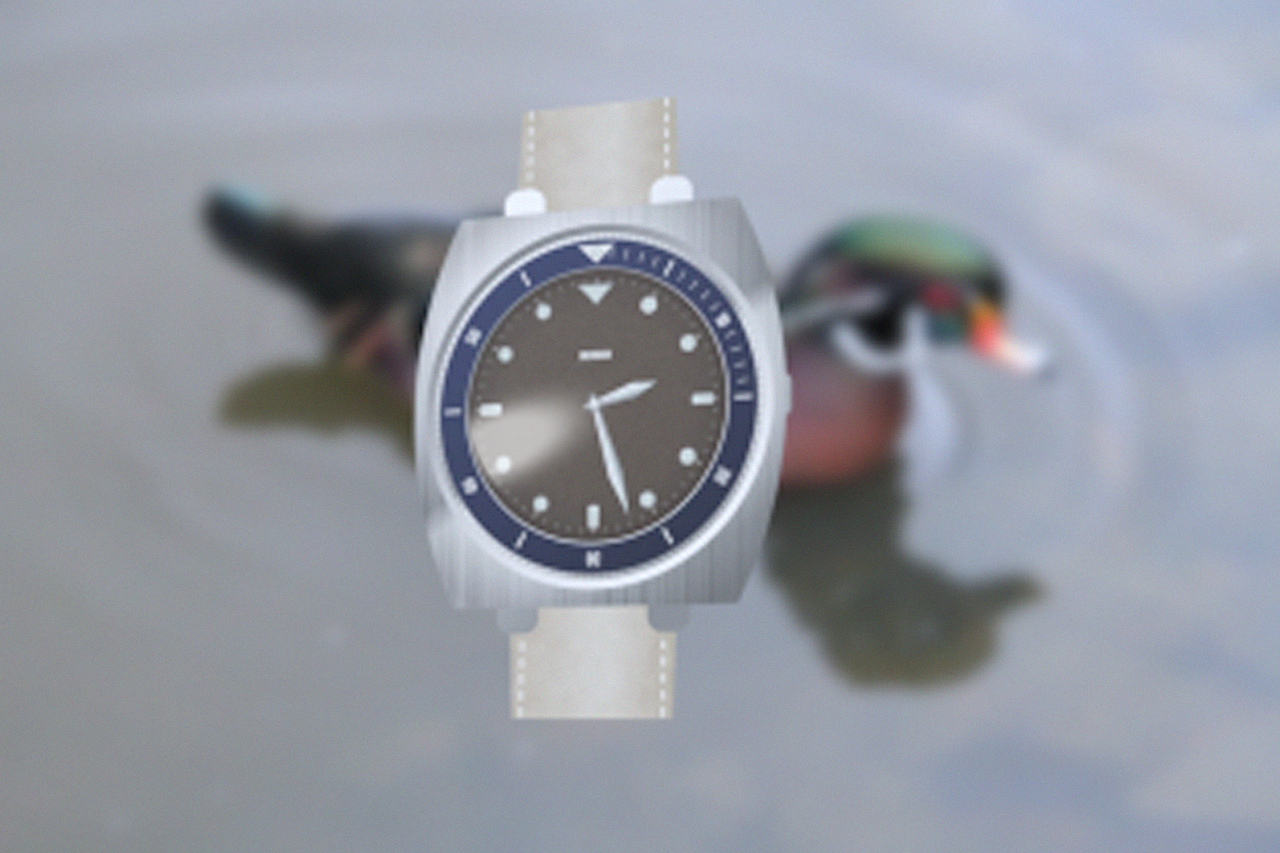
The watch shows **2:27**
